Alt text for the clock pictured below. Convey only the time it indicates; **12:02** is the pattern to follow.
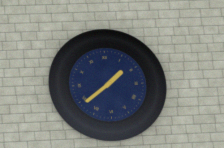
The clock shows **1:39**
